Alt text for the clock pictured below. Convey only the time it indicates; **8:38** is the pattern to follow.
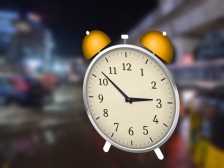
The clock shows **2:52**
